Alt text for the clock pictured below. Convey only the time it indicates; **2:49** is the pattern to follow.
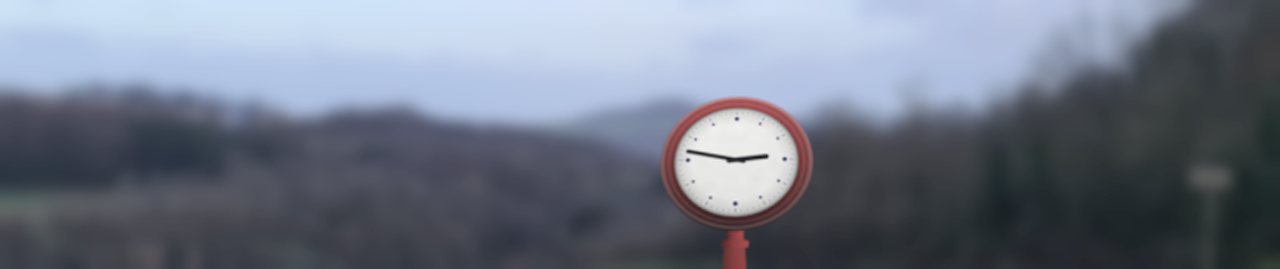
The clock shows **2:47**
